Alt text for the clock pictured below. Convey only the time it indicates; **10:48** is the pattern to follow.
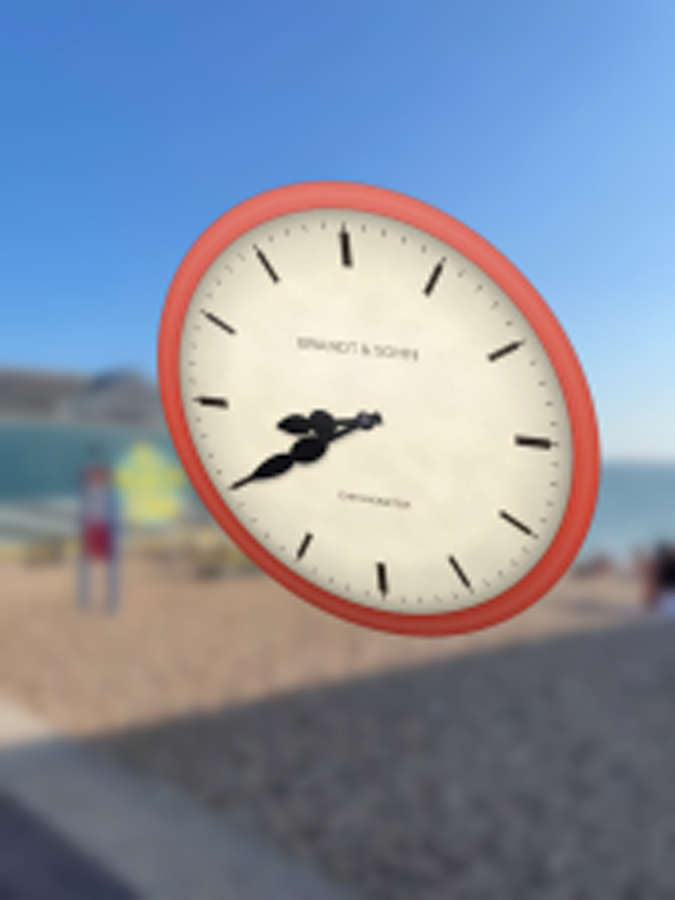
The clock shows **8:40**
